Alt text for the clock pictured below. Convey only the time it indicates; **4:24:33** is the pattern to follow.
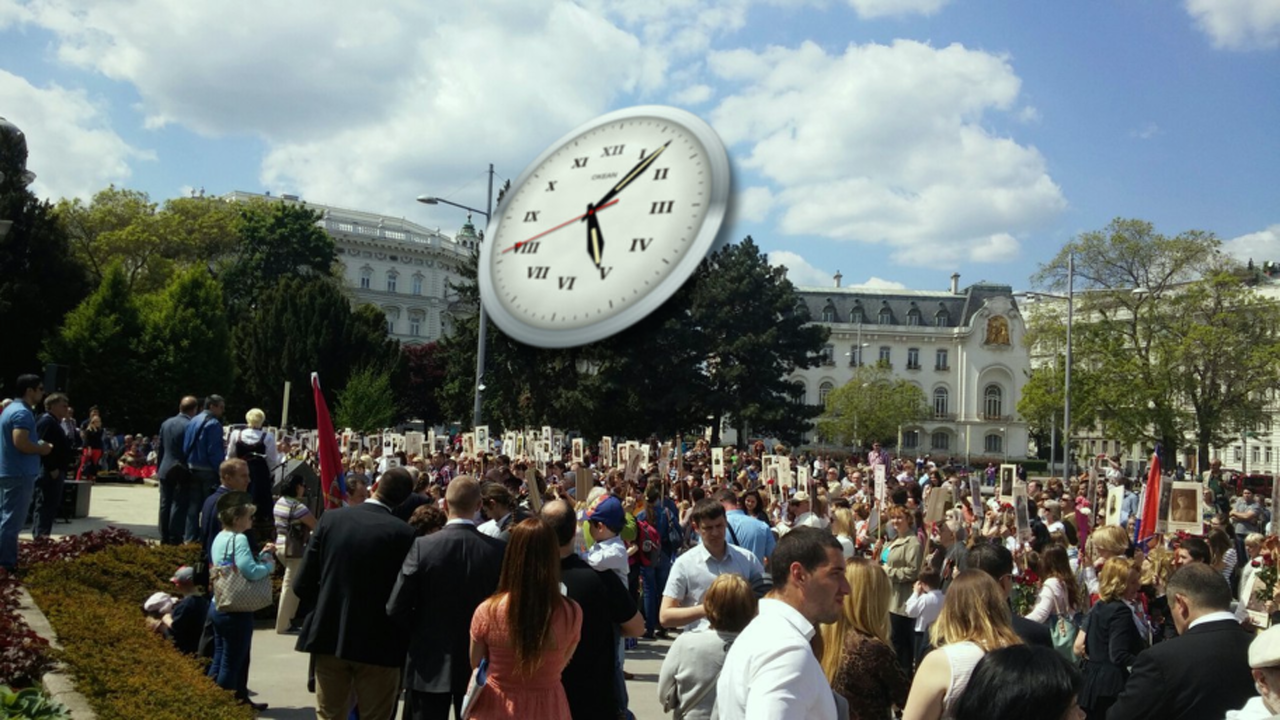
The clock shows **5:06:41**
